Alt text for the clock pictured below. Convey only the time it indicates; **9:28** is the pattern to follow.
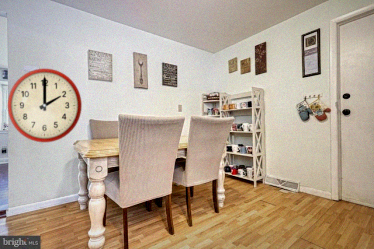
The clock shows **2:00**
